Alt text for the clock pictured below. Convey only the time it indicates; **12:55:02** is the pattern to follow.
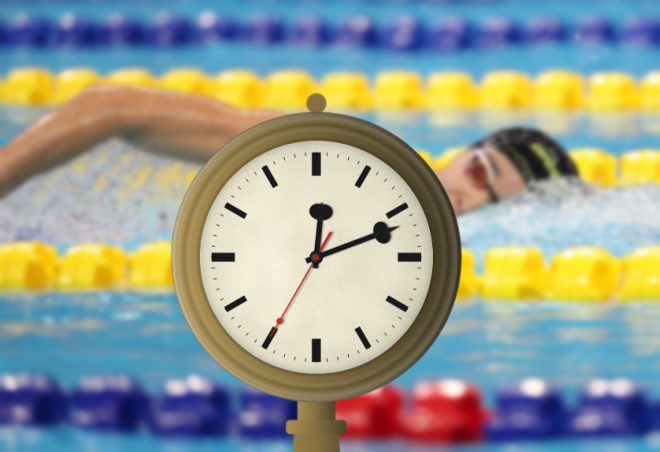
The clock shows **12:11:35**
